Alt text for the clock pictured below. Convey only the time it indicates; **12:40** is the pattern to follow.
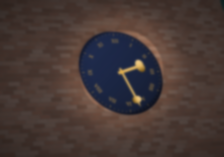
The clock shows **2:27**
